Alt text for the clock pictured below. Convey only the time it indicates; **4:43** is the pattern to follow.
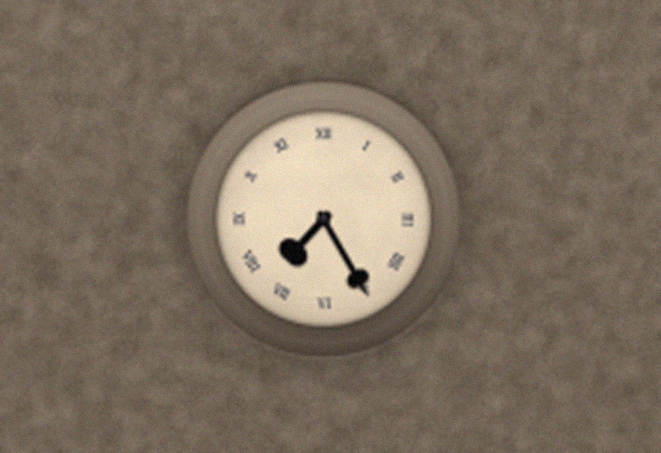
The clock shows **7:25**
